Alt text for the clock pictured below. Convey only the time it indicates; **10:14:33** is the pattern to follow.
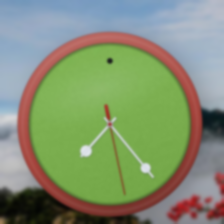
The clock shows **7:23:28**
